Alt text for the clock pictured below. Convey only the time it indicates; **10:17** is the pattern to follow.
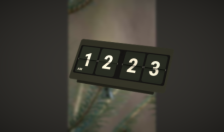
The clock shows **12:23**
